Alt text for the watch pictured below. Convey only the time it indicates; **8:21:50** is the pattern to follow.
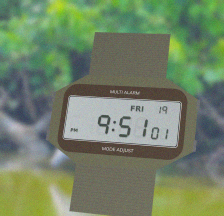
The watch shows **9:51:01**
